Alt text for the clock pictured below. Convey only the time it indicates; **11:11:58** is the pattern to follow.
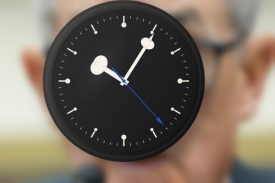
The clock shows **10:05:23**
